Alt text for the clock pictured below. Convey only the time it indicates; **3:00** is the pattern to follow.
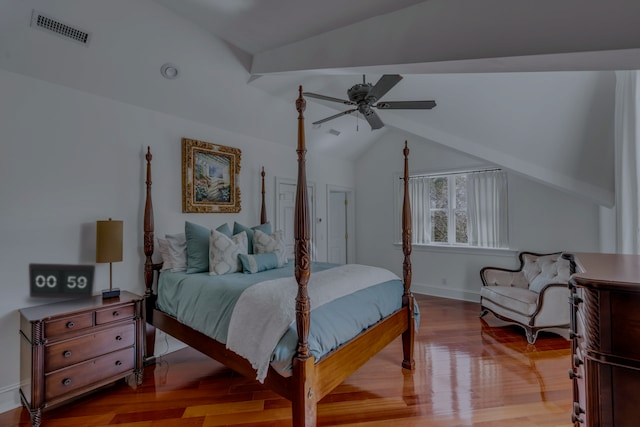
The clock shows **0:59**
